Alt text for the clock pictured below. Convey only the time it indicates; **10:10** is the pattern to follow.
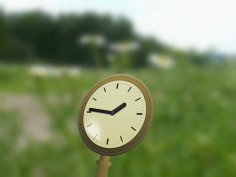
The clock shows **1:46**
